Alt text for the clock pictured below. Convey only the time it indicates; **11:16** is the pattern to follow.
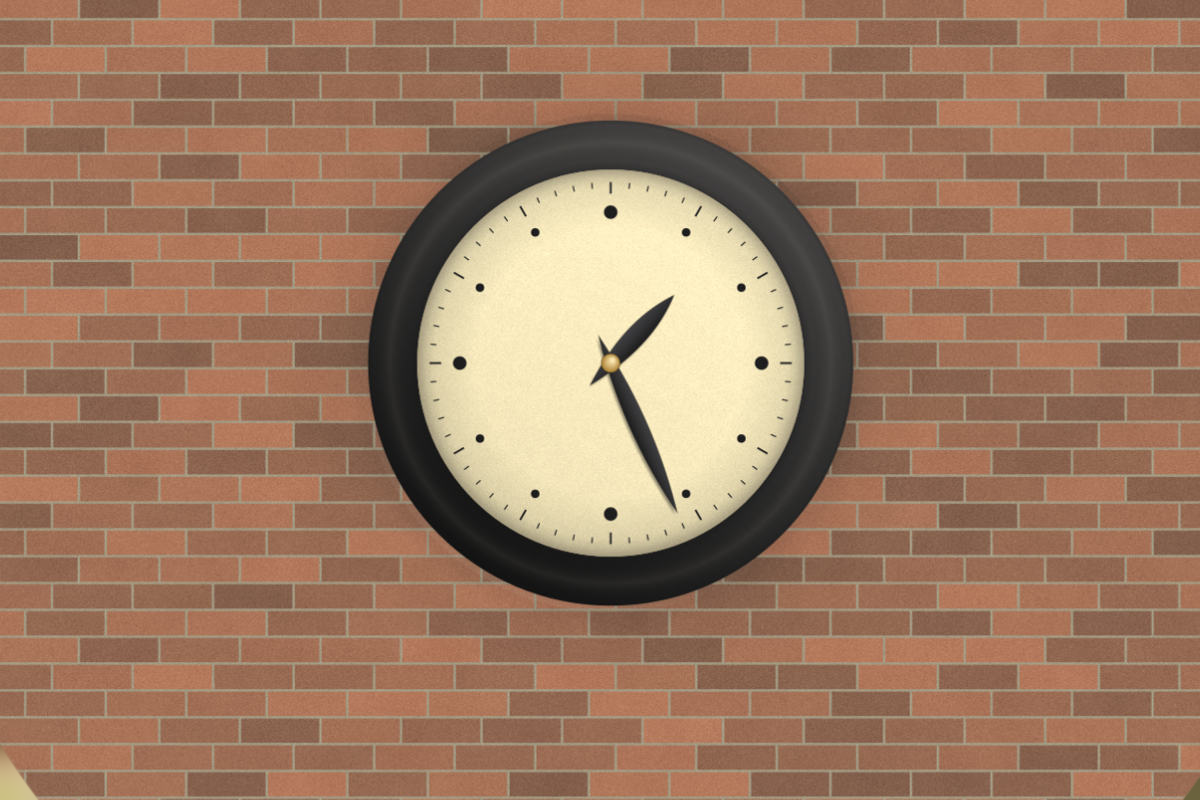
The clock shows **1:26**
